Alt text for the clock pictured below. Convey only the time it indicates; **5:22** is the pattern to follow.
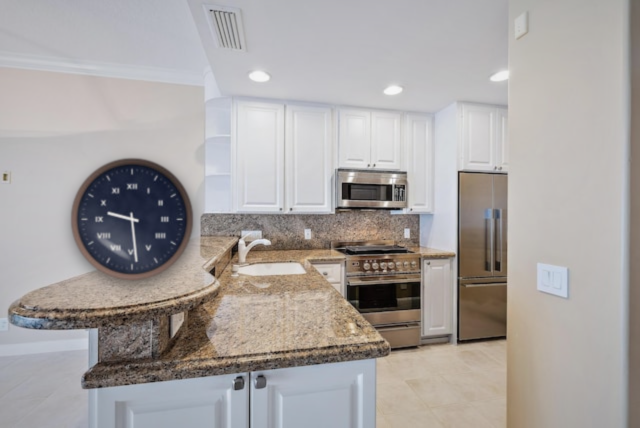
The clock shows **9:29**
